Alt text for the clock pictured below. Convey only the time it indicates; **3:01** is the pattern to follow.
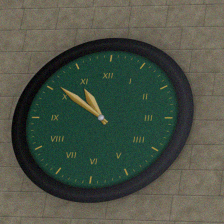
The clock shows **10:51**
